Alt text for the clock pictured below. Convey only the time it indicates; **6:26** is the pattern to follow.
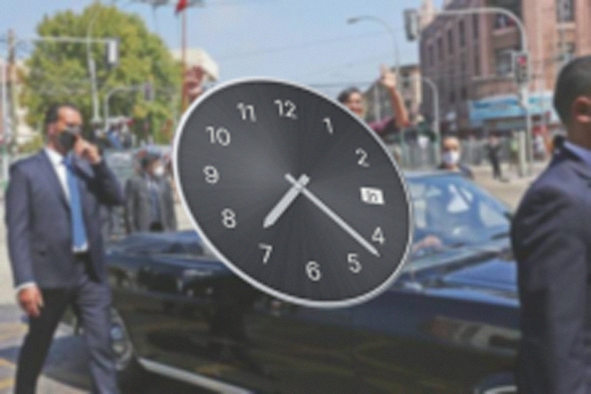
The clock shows **7:22**
